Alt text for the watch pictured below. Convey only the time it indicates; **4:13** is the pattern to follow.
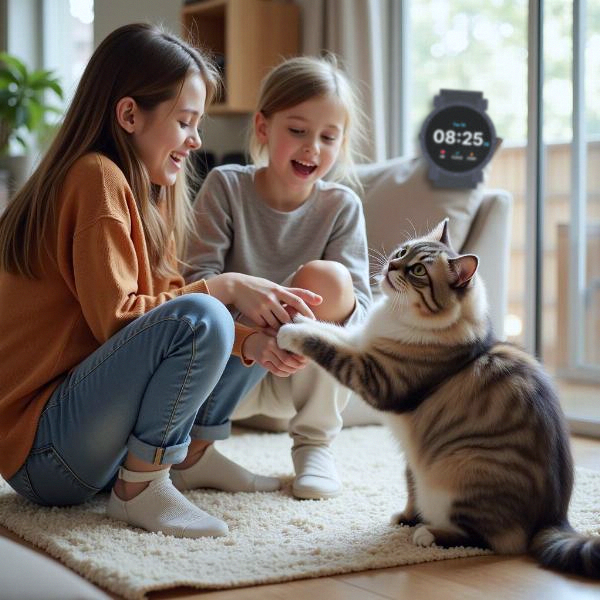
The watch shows **8:25**
